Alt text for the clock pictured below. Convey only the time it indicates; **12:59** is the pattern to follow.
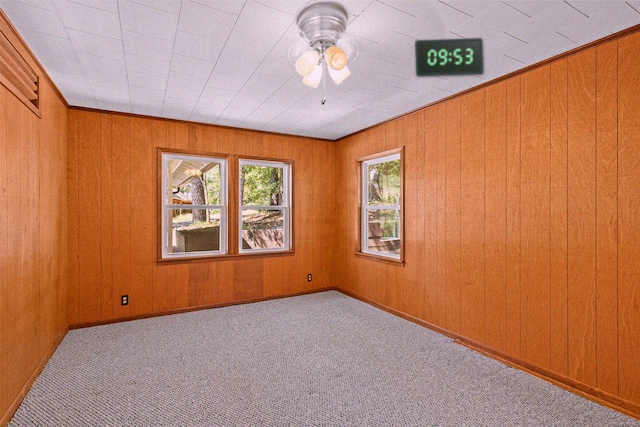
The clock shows **9:53**
